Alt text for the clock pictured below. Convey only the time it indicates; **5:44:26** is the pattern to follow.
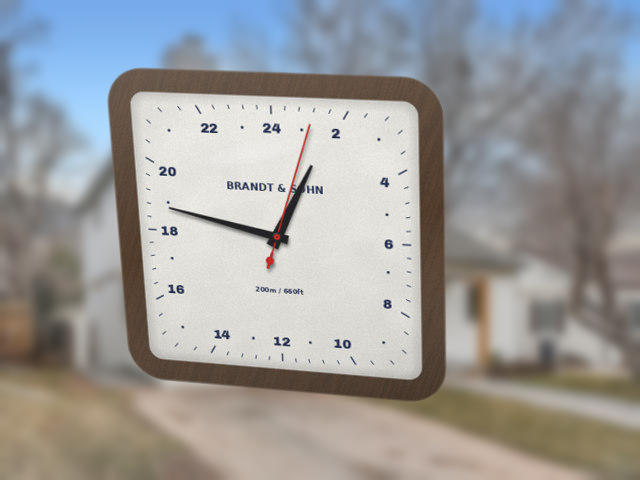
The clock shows **1:47:03**
